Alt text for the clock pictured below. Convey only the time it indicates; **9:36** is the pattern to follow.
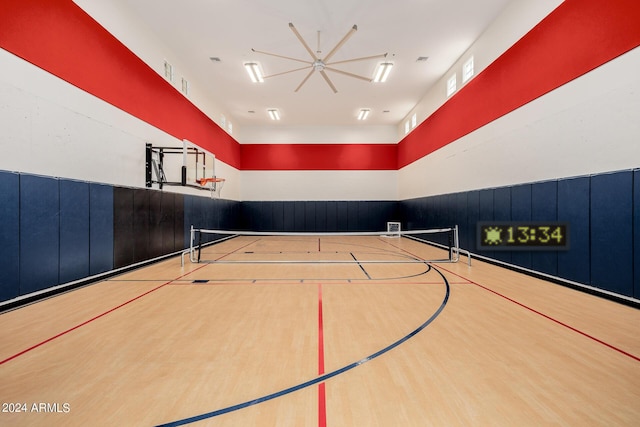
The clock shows **13:34**
